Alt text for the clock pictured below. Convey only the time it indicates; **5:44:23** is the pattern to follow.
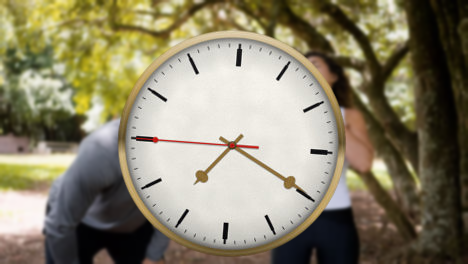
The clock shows **7:19:45**
